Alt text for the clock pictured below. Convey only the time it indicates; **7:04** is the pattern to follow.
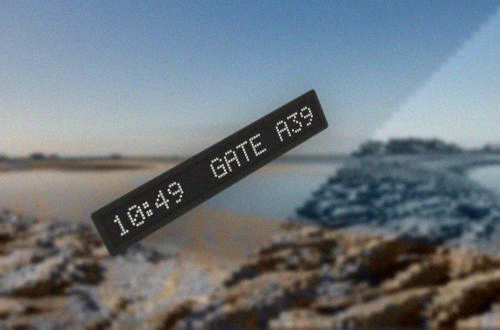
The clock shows **10:49**
